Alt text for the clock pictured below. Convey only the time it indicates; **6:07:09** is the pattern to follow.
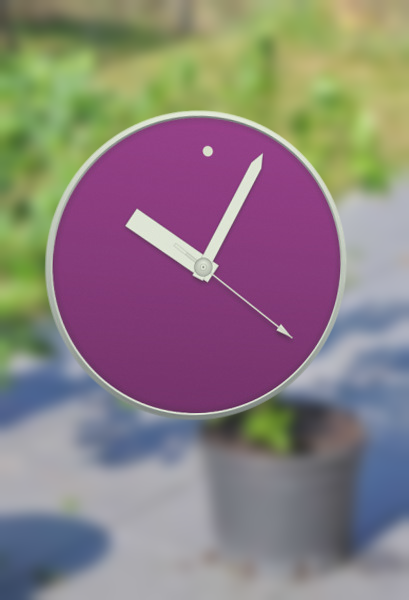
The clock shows **10:04:21**
